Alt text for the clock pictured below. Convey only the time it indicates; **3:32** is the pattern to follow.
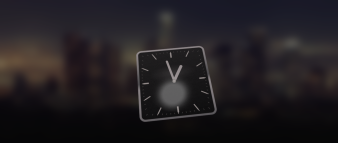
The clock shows **12:58**
